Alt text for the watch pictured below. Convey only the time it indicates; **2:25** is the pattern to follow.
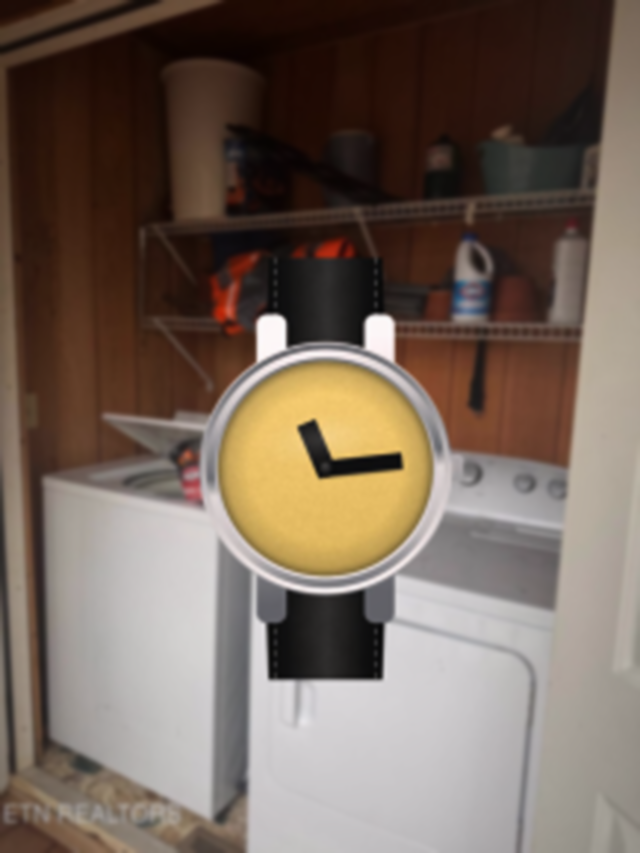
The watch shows **11:14**
